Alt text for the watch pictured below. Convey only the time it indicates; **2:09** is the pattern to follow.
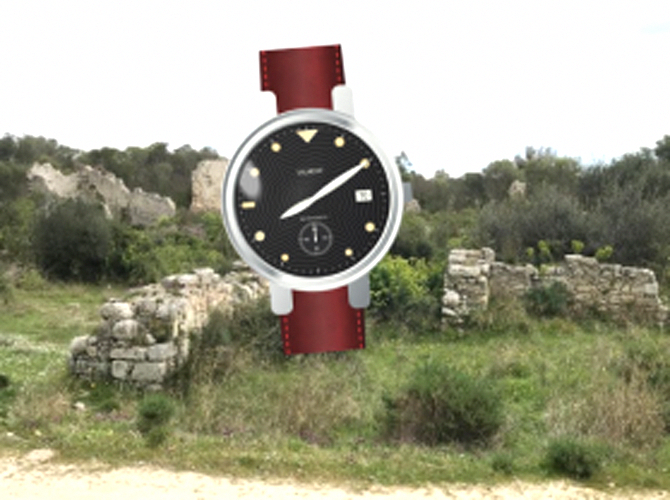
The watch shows **8:10**
